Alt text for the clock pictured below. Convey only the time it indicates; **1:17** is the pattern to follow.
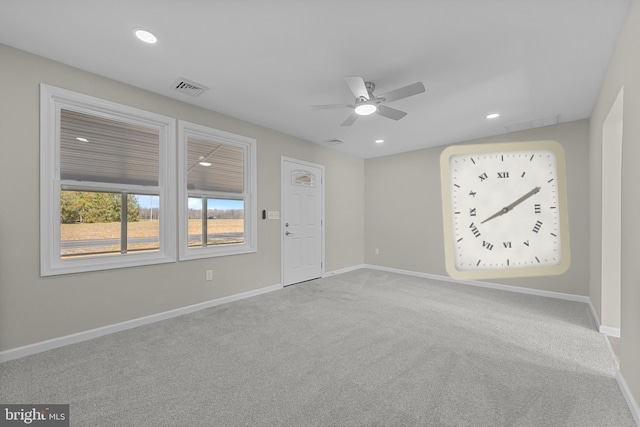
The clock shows **8:10**
